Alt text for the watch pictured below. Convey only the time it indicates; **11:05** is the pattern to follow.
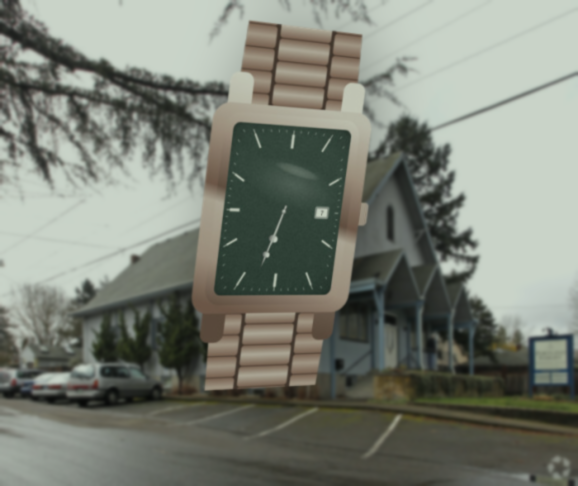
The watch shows **6:33**
